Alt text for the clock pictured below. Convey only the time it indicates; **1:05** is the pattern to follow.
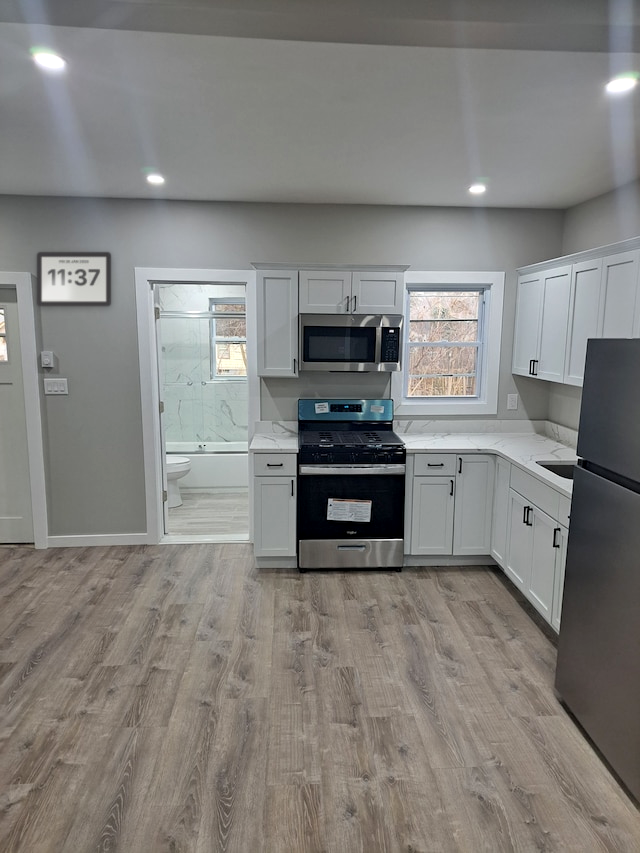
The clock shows **11:37**
